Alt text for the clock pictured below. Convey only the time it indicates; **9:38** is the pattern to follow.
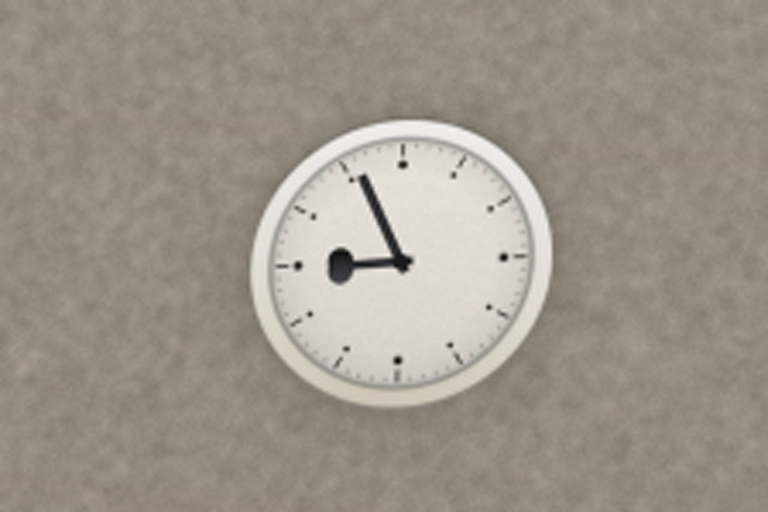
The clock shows **8:56**
